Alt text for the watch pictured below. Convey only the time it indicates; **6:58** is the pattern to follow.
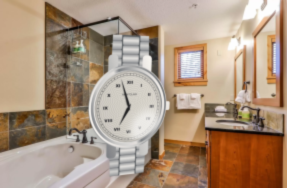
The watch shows **6:57**
